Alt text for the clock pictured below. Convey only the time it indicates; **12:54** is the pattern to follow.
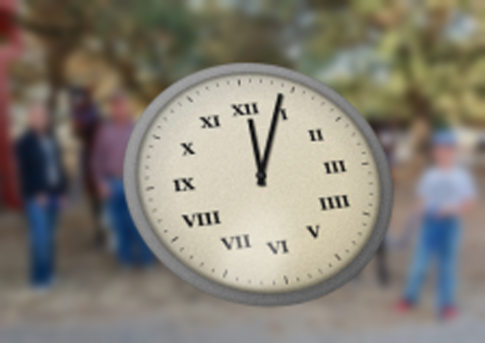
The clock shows **12:04**
